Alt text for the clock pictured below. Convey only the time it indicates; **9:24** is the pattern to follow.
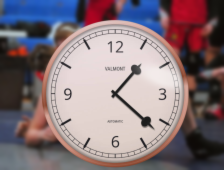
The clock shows **1:22**
